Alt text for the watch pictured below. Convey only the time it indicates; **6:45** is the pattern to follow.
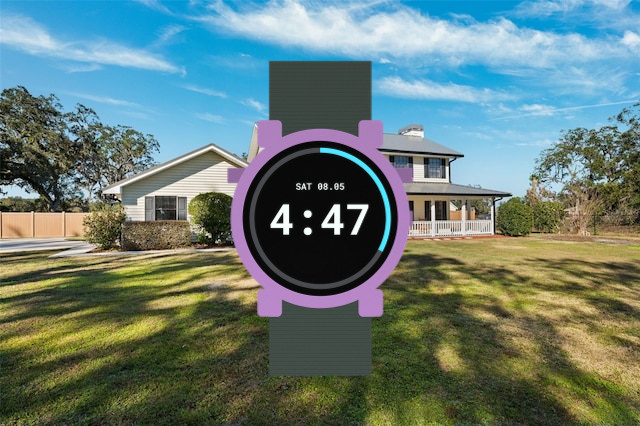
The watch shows **4:47**
